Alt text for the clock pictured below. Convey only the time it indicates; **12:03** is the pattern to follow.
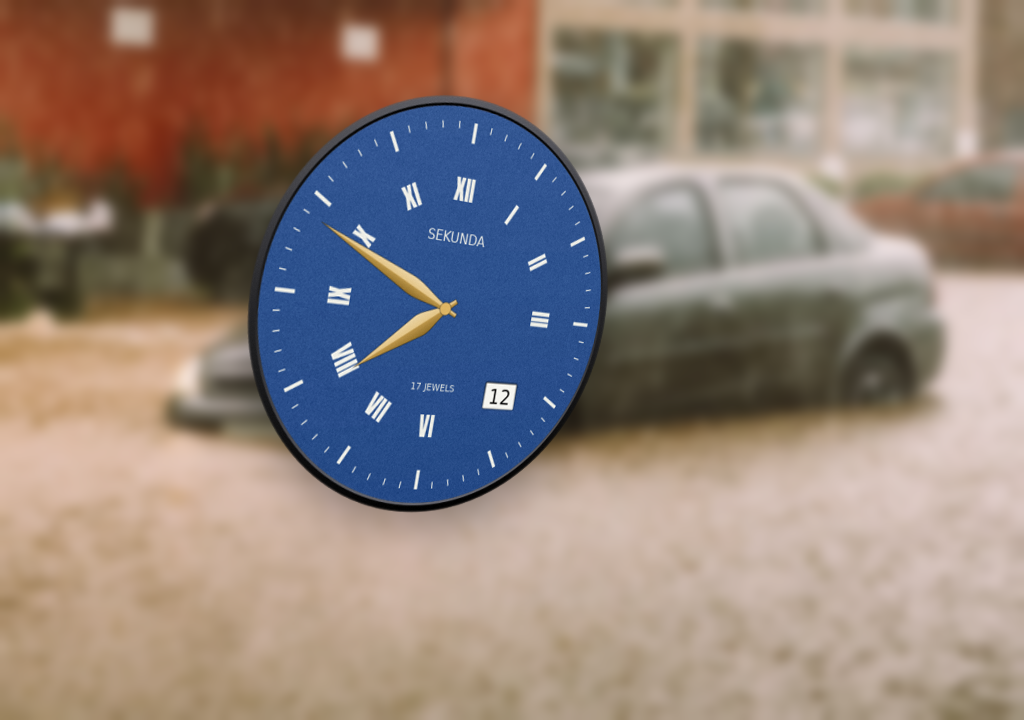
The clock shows **7:49**
